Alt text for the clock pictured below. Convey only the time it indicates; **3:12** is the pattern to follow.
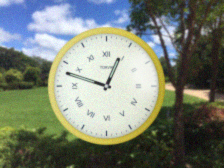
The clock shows **12:48**
